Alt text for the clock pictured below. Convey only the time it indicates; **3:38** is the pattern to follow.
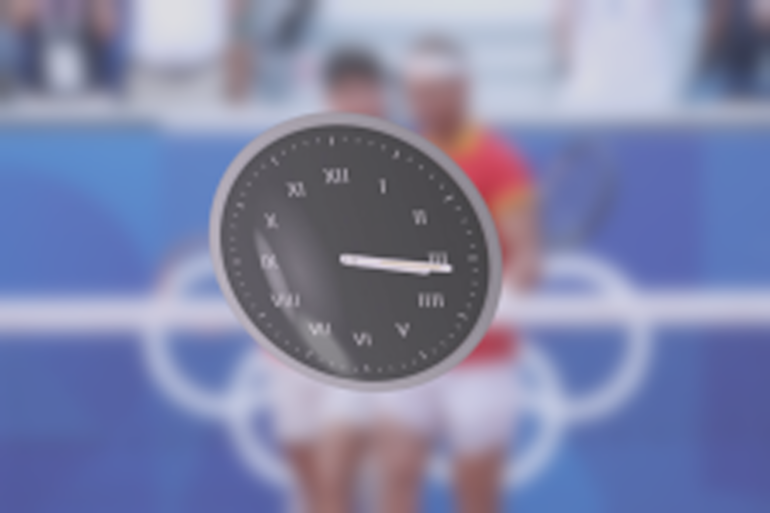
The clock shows **3:16**
